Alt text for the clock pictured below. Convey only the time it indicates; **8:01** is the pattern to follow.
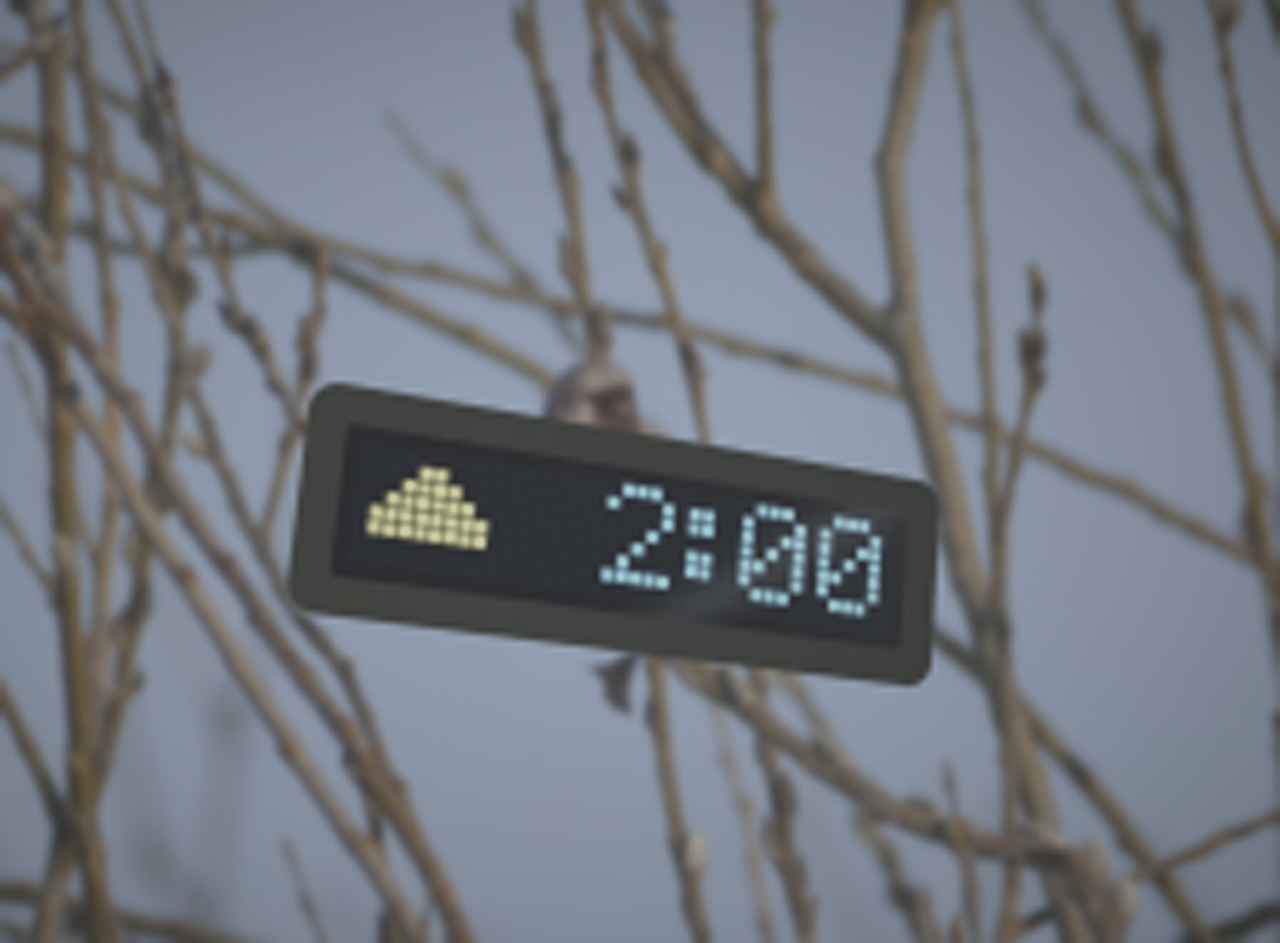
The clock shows **2:00**
